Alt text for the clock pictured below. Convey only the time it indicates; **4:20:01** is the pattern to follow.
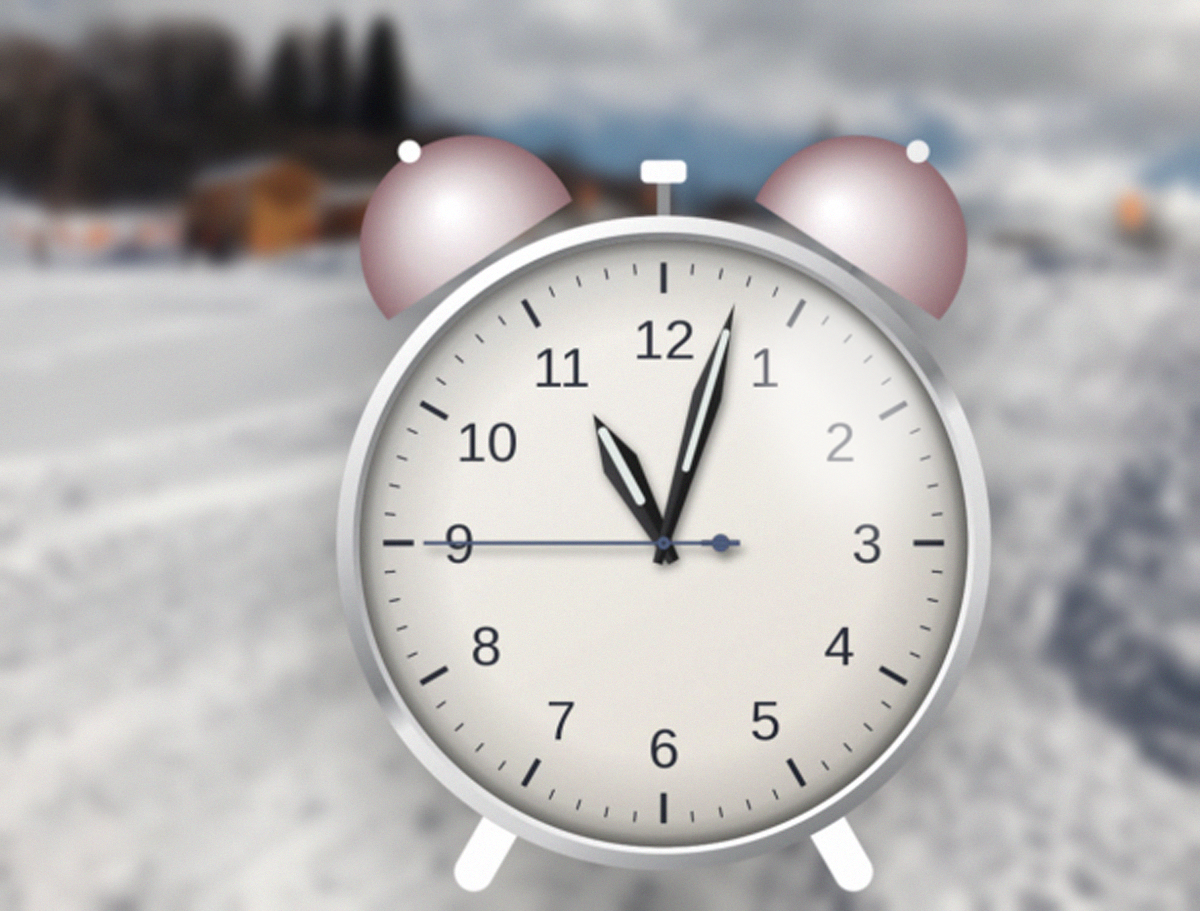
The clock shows **11:02:45**
